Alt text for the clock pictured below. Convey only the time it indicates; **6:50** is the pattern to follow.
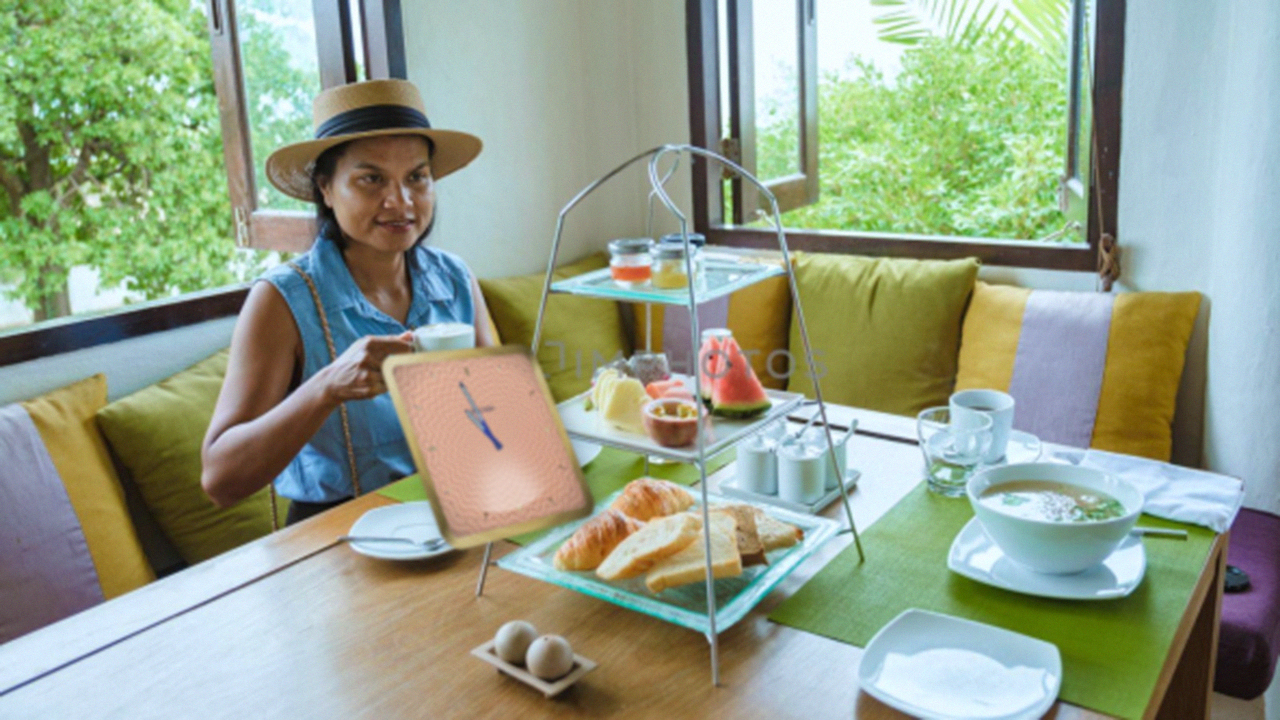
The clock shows **10:58**
